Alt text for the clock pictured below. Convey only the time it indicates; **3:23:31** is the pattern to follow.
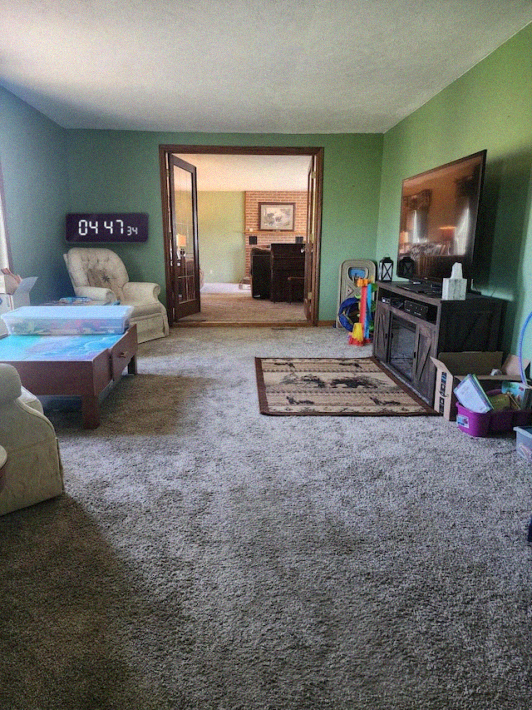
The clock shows **4:47:34**
